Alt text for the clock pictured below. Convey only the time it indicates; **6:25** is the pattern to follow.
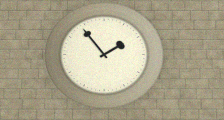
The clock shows **1:54**
